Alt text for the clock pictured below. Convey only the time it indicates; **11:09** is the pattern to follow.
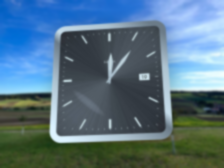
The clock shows **12:06**
